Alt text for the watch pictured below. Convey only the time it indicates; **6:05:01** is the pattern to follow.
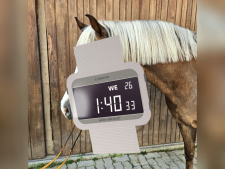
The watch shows **1:40:33**
